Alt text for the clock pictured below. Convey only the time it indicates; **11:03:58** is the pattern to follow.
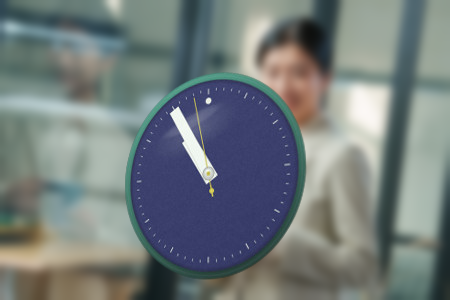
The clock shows **10:54:58**
